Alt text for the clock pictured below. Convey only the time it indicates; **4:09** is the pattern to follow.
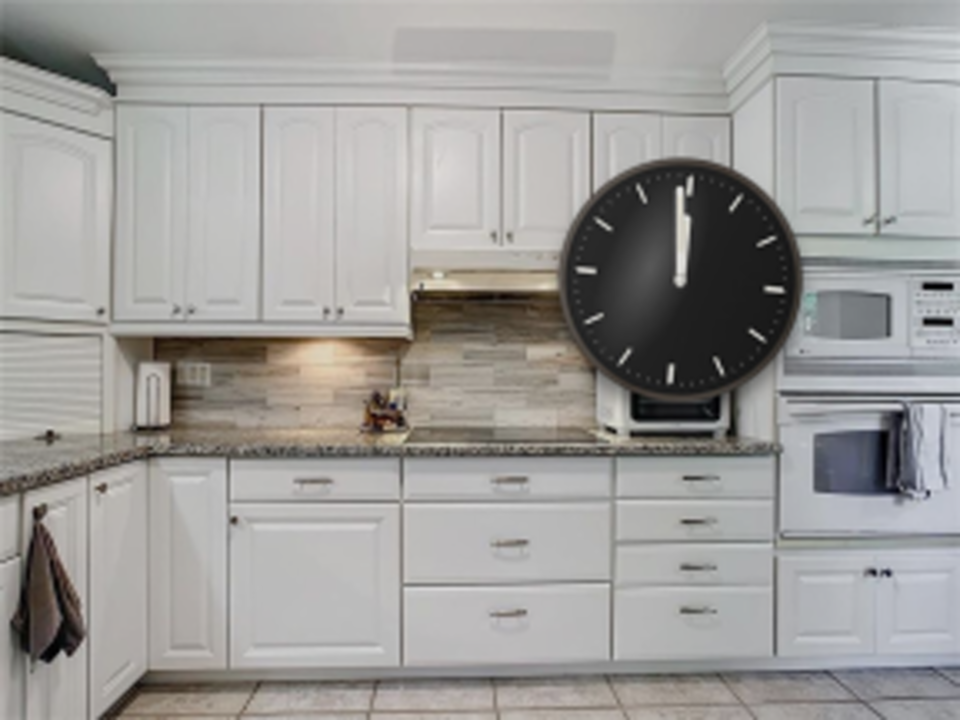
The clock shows **11:59**
